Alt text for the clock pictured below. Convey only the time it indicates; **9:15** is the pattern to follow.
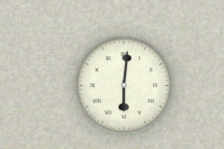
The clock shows **6:01**
